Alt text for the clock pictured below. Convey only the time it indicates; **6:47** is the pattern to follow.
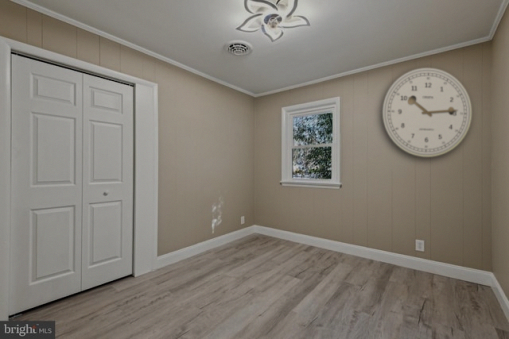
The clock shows **10:14**
